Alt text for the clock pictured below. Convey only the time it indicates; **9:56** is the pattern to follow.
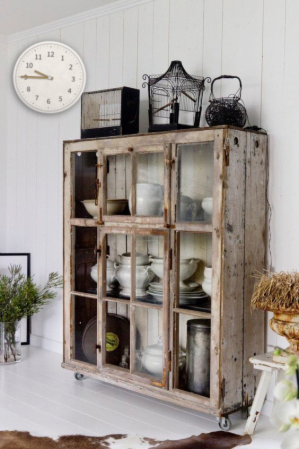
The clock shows **9:45**
